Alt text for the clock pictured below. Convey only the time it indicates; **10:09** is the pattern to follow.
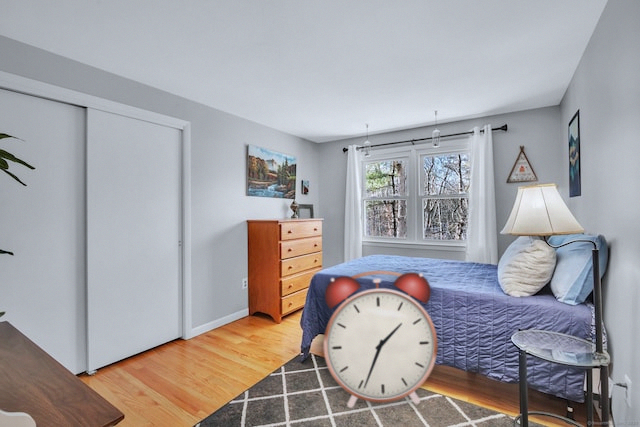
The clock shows **1:34**
